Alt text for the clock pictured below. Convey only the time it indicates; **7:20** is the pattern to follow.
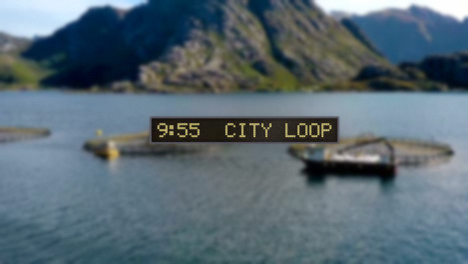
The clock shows **9:55**
